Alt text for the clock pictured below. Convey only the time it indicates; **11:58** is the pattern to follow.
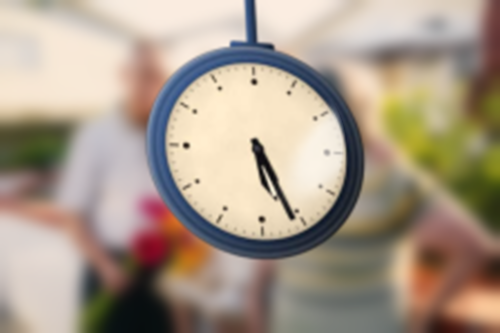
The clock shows **5:26**
